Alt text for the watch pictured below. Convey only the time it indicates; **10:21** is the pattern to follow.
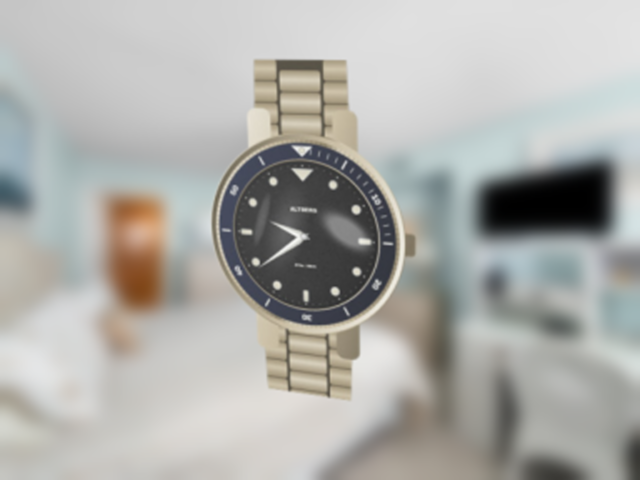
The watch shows **9:39**
